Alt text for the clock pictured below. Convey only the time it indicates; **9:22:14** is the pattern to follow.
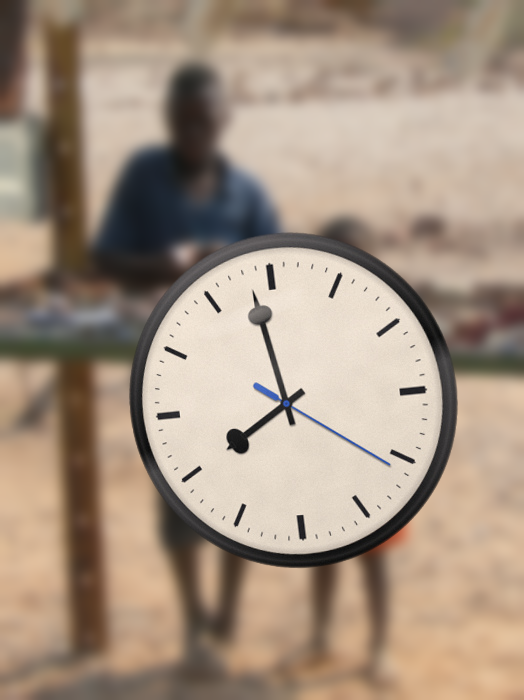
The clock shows **7:58:21**
